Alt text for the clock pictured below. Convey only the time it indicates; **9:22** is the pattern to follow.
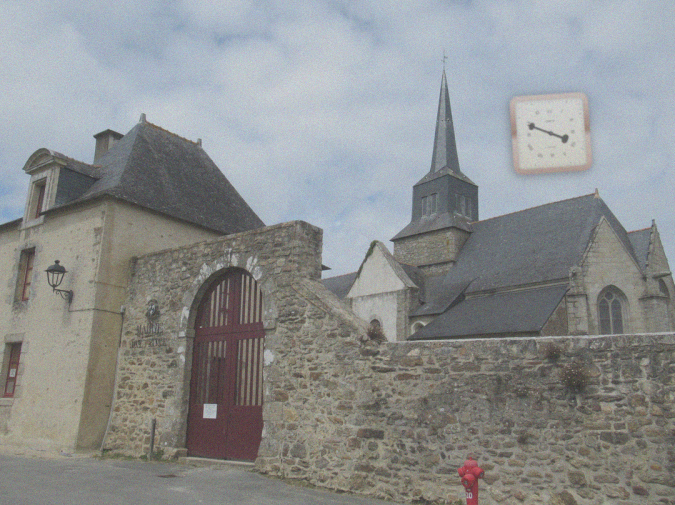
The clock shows **3:49**
